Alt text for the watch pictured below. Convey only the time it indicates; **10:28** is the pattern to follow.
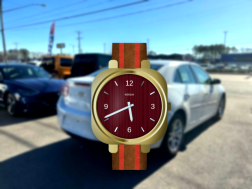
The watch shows **5:41**
